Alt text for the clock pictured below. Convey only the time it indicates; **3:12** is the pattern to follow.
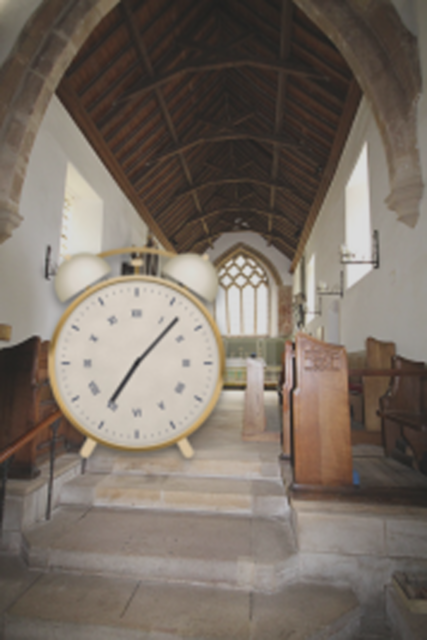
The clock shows **7:07**
